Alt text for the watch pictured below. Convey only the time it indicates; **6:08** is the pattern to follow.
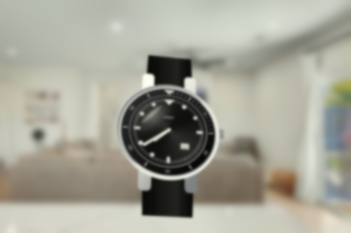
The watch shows **7:39**
